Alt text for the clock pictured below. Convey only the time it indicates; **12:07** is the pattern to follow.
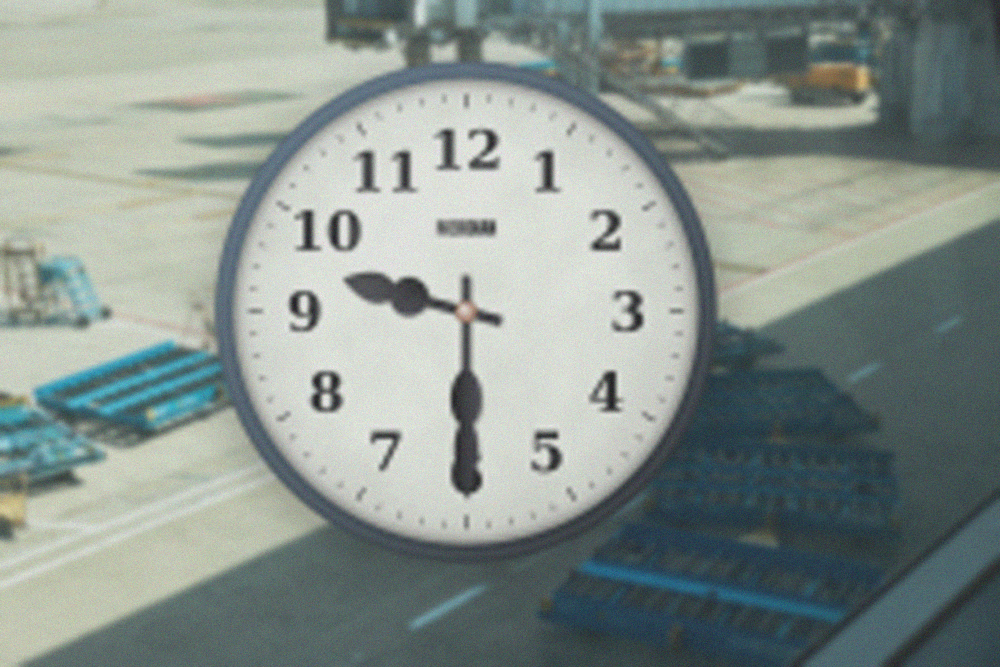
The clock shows **9:30**
